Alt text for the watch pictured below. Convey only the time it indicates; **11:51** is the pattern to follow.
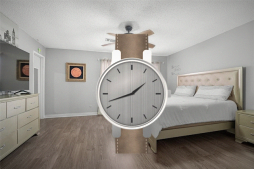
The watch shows **1:42**
